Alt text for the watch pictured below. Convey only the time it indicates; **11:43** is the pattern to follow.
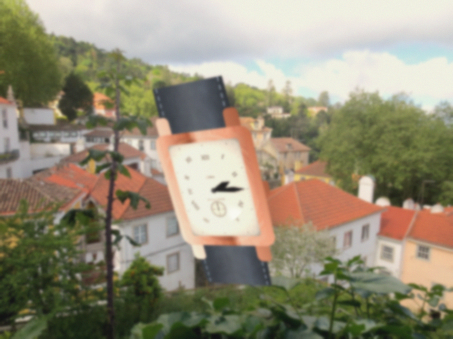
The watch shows **2:15**
